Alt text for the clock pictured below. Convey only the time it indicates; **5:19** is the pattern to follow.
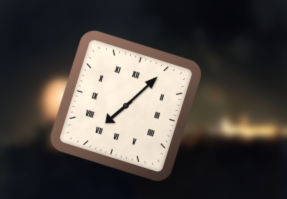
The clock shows **7:05**
